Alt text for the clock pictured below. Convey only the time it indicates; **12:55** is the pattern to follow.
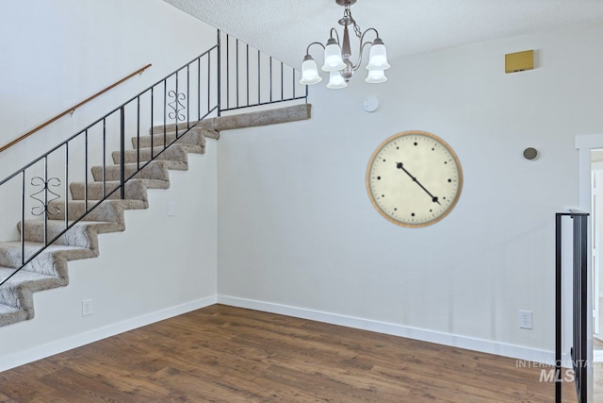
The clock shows **10:22**
